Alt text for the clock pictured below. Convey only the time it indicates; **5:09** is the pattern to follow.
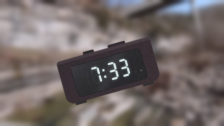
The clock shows **7:33**
